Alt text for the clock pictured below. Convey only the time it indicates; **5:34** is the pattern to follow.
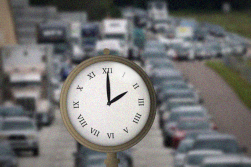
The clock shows **2:00**
